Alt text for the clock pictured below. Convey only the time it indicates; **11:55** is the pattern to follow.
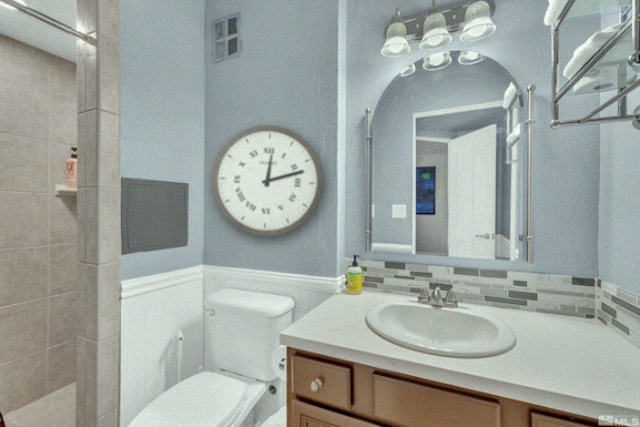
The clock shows **12:12**
